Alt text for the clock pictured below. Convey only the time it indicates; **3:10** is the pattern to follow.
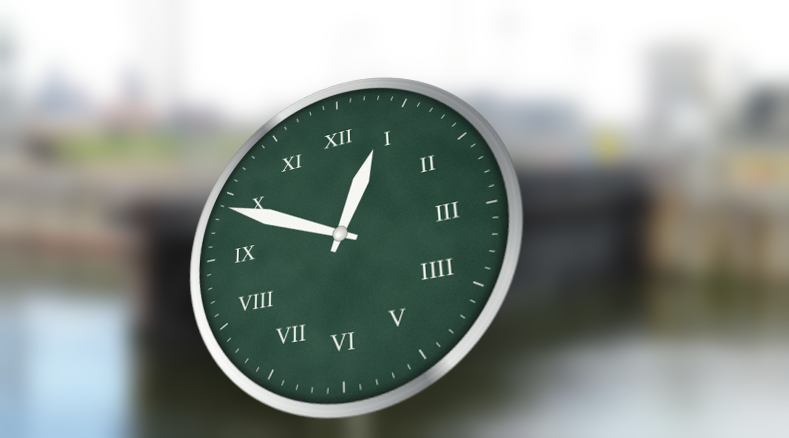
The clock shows **12:49**
